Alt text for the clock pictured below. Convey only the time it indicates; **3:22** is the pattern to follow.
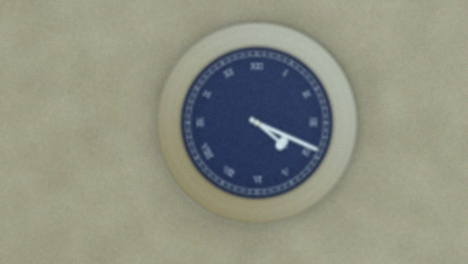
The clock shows **4:19**
